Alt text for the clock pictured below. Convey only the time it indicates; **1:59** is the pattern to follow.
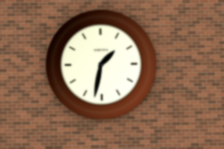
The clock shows **1:32**
